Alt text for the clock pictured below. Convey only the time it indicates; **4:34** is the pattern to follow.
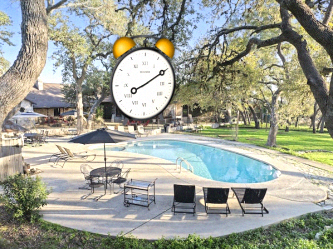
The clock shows **8:10**
